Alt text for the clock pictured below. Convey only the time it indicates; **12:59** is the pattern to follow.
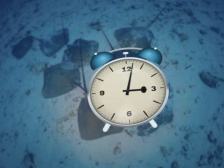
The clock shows **3:02**
